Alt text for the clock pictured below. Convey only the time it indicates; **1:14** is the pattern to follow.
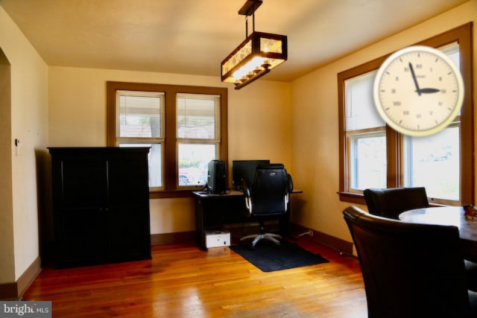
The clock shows **2:57**
